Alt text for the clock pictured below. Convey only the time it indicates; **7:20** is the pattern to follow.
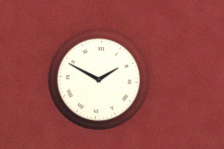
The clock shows **1:49**
